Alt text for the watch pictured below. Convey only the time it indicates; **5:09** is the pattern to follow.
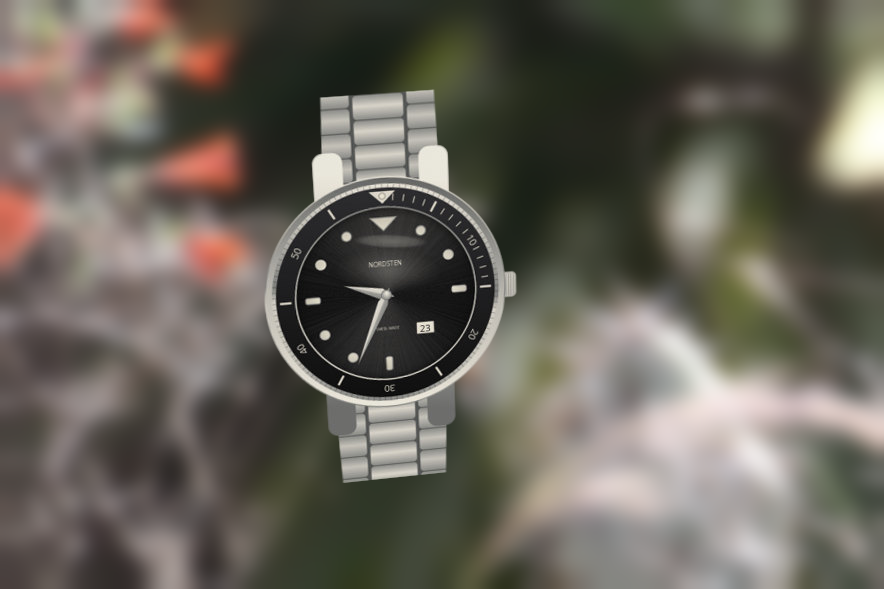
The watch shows **9:34**
